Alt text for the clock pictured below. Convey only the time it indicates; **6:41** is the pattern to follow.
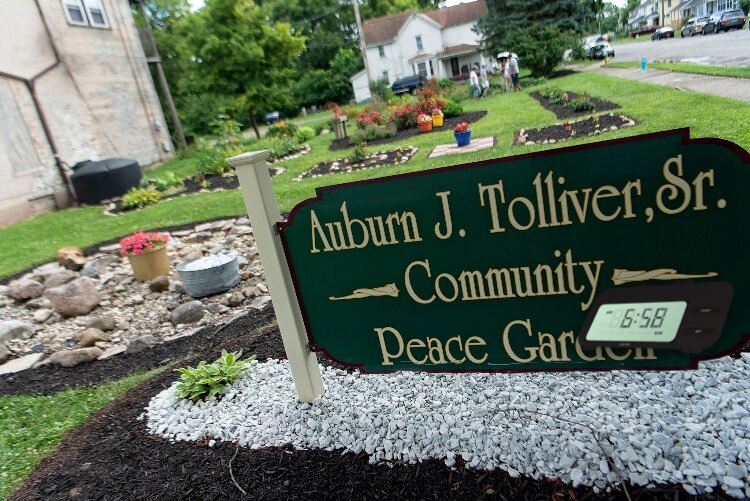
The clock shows **6:58**
